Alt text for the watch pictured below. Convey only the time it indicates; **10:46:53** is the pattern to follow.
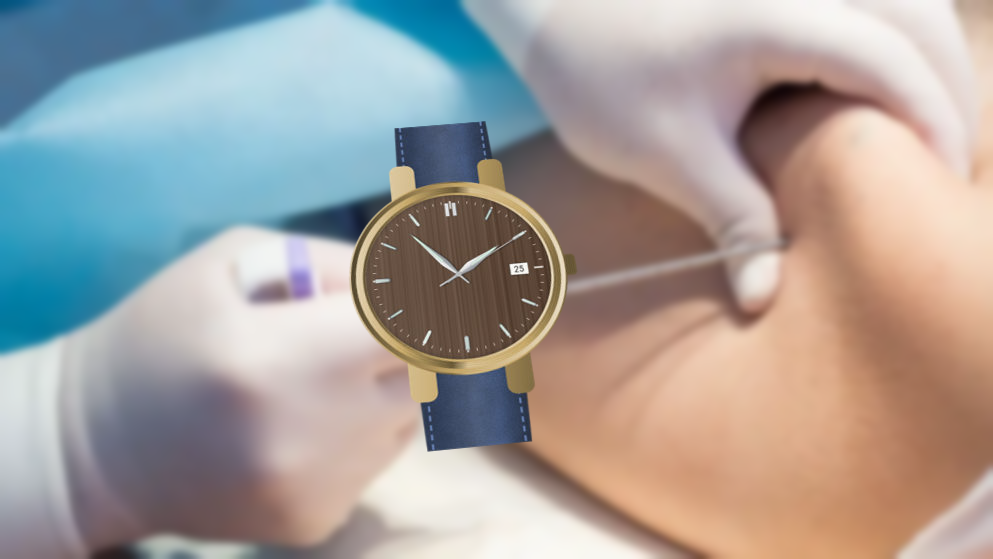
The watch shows **1:53:10**
